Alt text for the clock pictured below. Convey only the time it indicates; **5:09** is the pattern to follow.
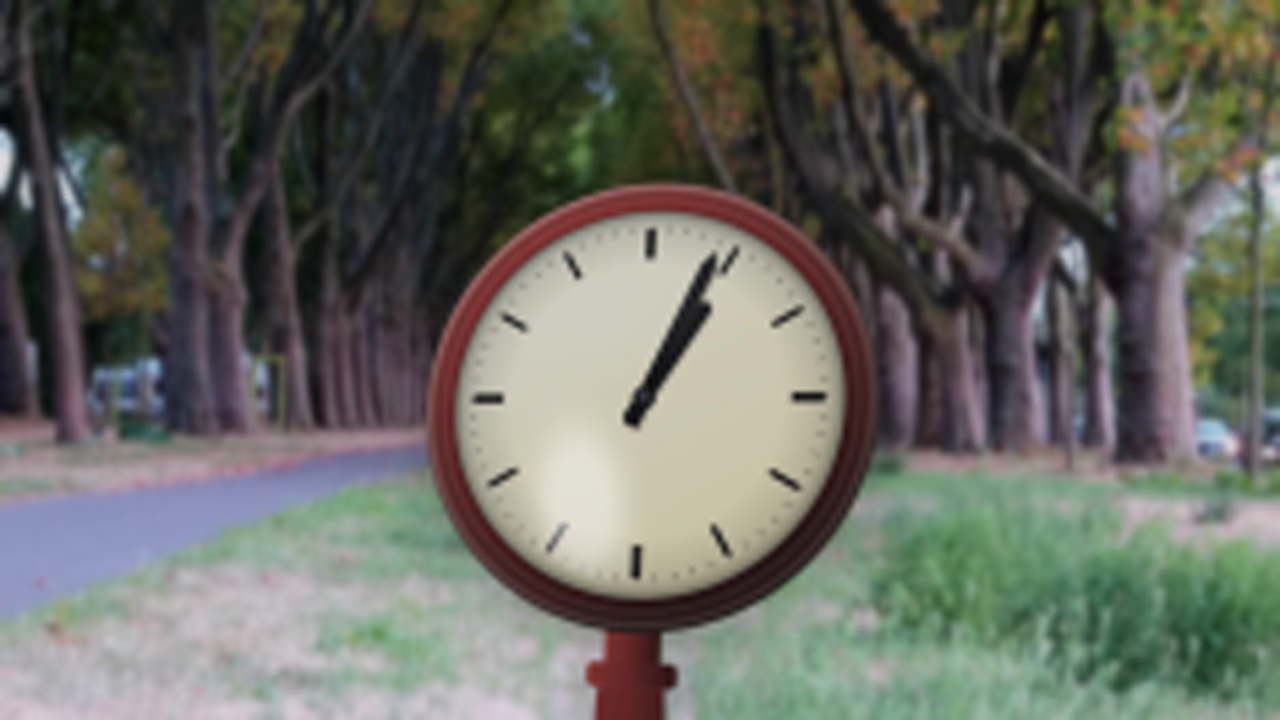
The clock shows **1:04**
